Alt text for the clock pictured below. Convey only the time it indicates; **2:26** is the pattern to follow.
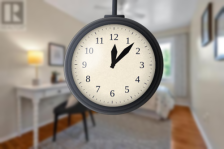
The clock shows **12:07**
